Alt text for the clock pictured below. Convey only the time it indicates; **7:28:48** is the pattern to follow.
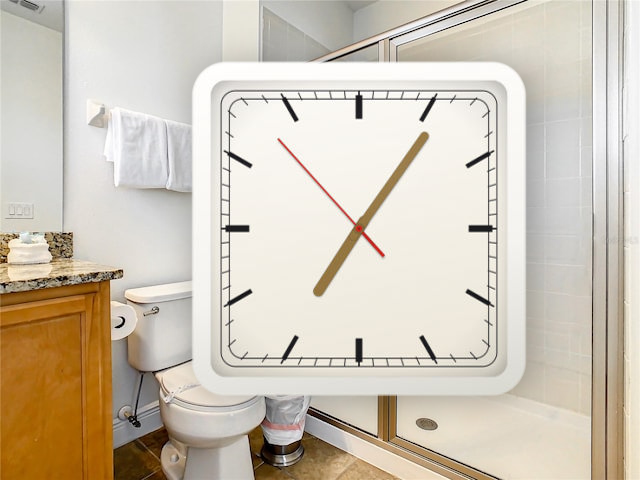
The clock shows **7:05:53**
